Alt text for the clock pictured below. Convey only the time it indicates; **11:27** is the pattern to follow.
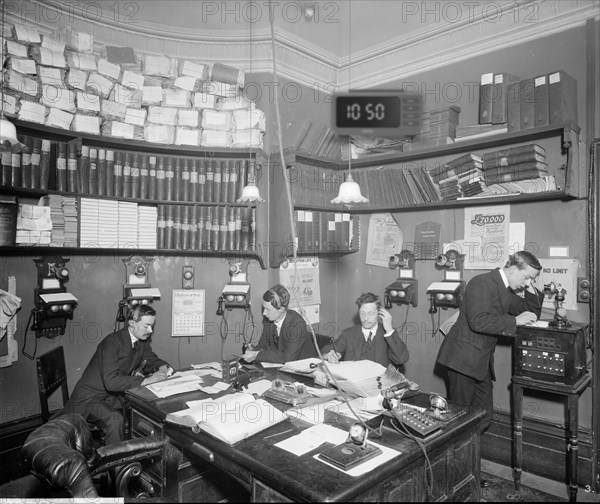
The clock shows **10:50**
